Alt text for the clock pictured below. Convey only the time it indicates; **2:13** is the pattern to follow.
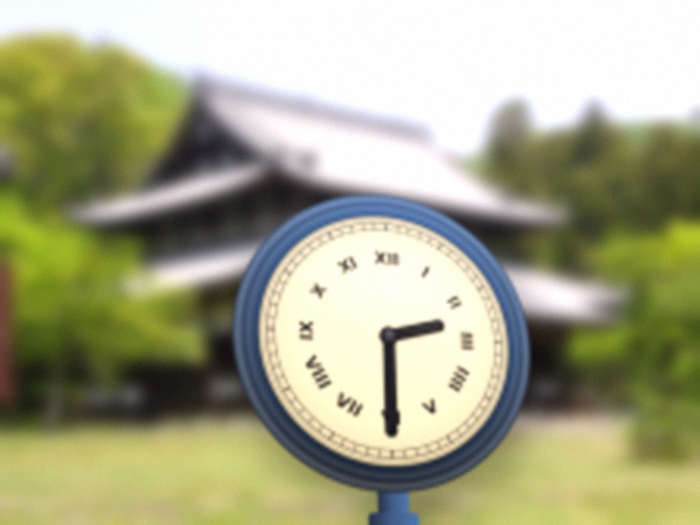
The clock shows **2:30**
